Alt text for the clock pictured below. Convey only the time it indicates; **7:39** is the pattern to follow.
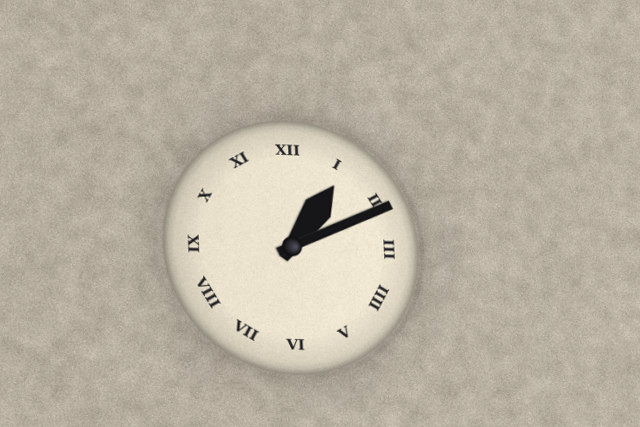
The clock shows **1:11**
